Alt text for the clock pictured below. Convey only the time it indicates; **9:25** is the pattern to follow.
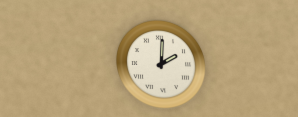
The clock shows **2:01**
